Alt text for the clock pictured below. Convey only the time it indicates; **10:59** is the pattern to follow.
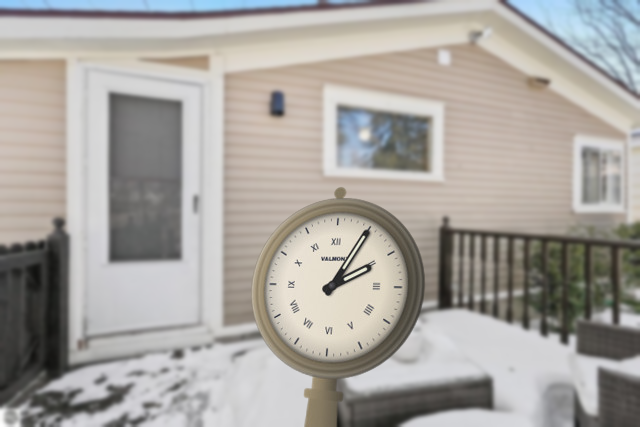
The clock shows **2:05**
